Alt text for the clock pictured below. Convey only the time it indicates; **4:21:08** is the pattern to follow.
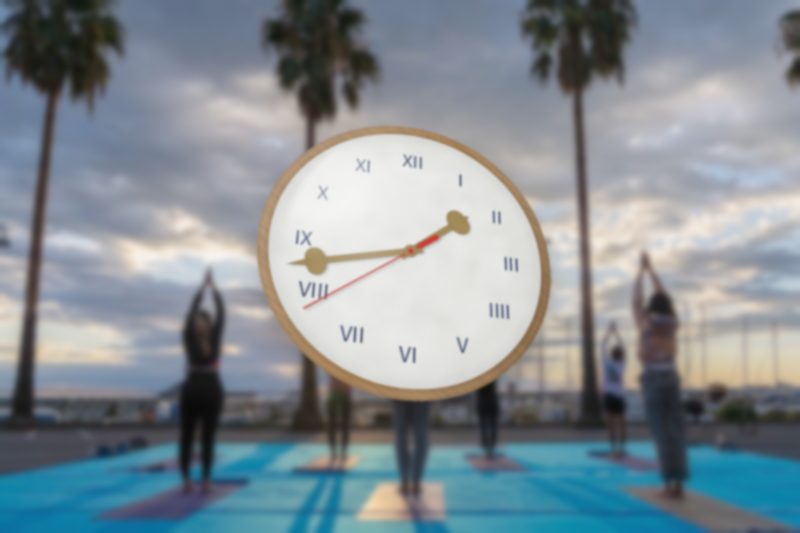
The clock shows **1:42:39**
